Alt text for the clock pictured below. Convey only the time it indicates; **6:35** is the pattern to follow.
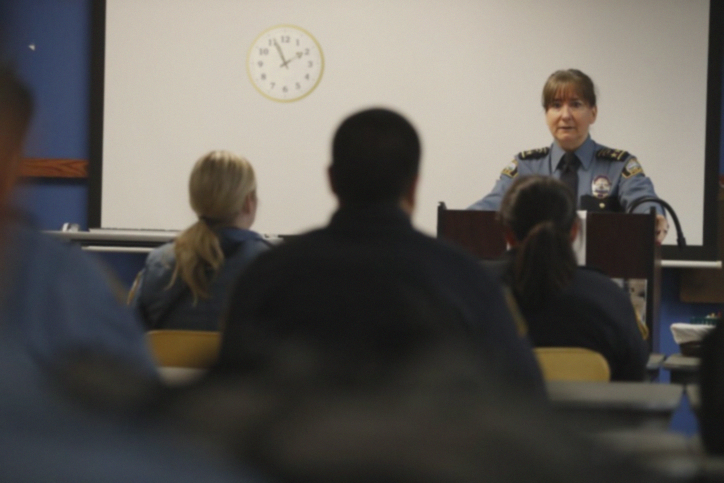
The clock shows **1:56**
